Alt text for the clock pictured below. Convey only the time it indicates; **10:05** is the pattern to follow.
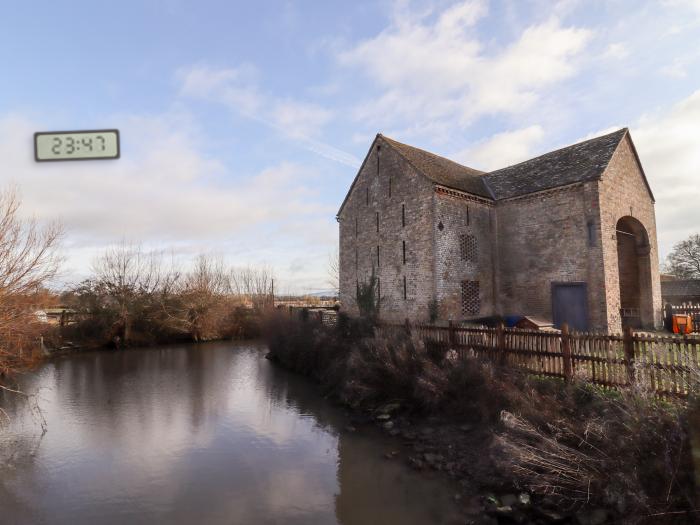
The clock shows **23:47**
